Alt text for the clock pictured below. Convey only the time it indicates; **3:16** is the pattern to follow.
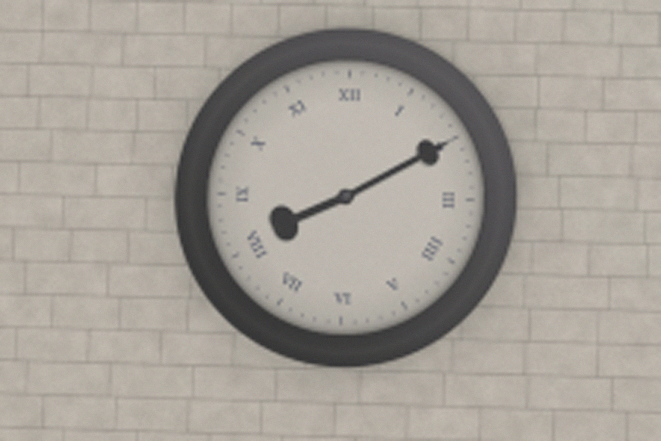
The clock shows **8:10**
